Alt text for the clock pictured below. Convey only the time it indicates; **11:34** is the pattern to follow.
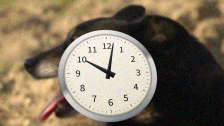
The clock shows **10:02**
